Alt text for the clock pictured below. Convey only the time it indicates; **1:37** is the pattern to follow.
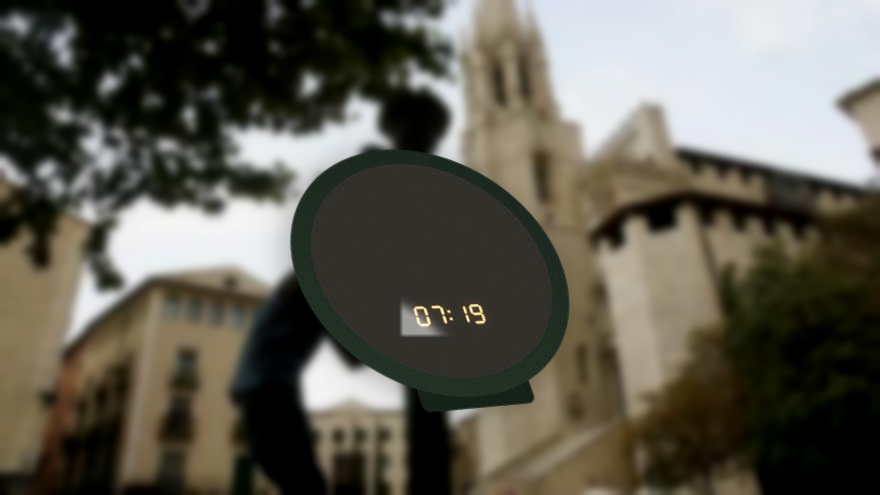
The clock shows **7:19**
